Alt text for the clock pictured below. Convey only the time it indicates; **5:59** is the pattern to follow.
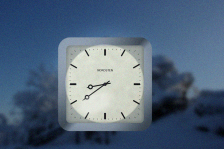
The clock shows **8:39**
